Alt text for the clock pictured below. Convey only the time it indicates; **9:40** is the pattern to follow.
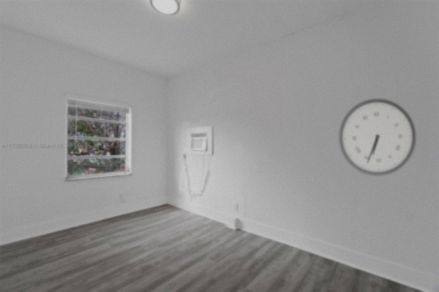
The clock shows **6:34**
